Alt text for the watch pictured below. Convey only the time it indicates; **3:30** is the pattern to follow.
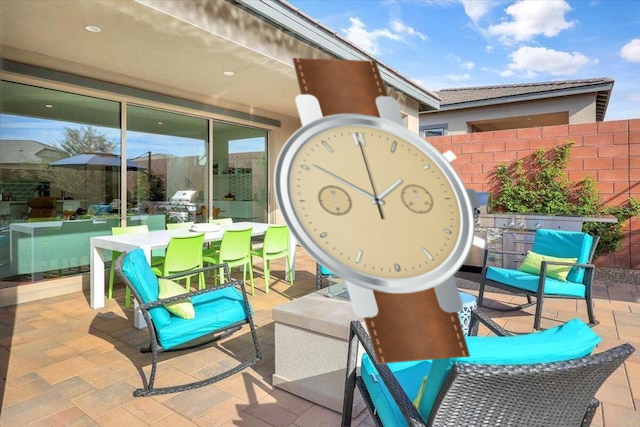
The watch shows **1:51**
